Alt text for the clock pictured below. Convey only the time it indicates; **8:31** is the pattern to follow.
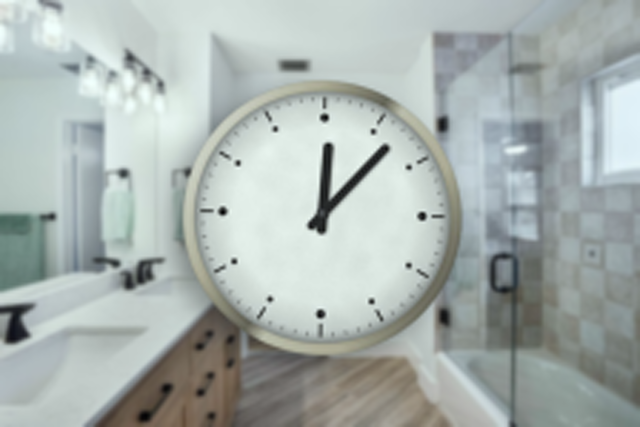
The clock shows **12:07**
